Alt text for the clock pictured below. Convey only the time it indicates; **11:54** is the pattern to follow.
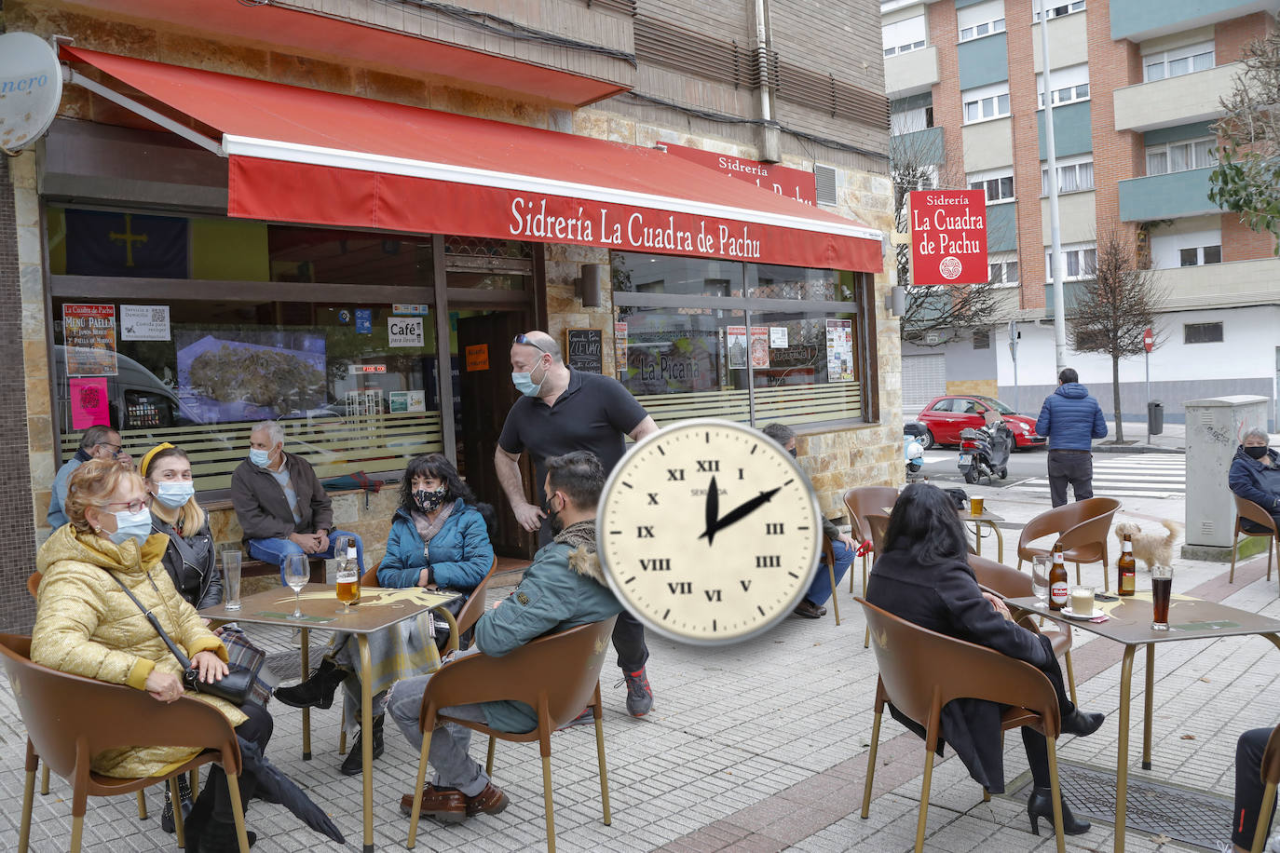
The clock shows **12:10**
